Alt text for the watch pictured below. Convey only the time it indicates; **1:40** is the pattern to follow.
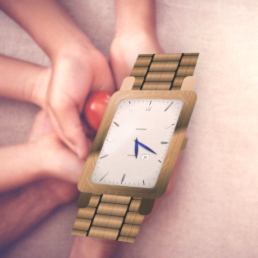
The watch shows **5:19**
